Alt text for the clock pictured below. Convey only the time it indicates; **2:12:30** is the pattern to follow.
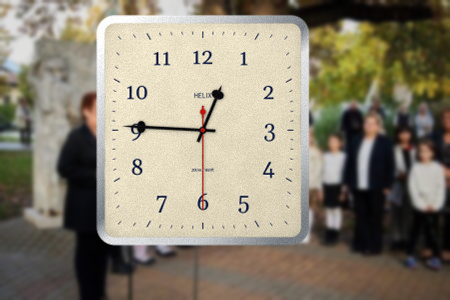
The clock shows **12:45:30**
